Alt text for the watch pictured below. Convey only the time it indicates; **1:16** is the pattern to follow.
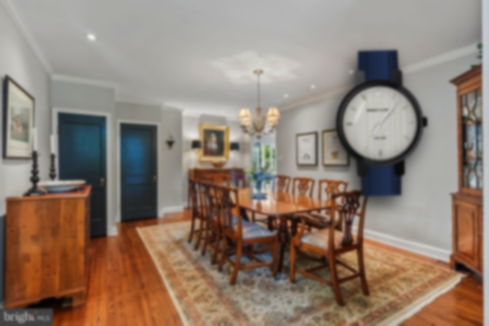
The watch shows **7:07**
